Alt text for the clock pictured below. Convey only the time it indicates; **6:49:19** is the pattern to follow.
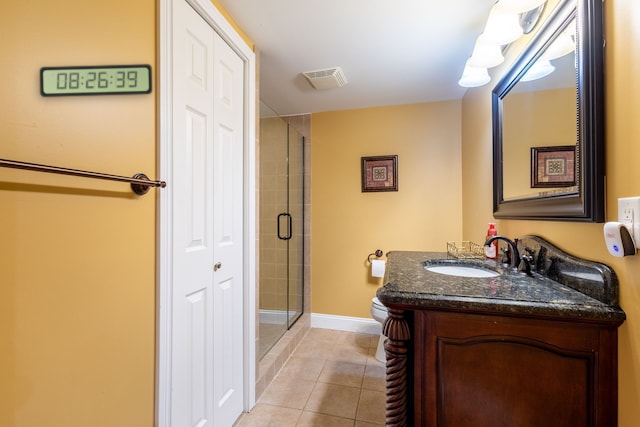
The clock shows **8:26:39**
